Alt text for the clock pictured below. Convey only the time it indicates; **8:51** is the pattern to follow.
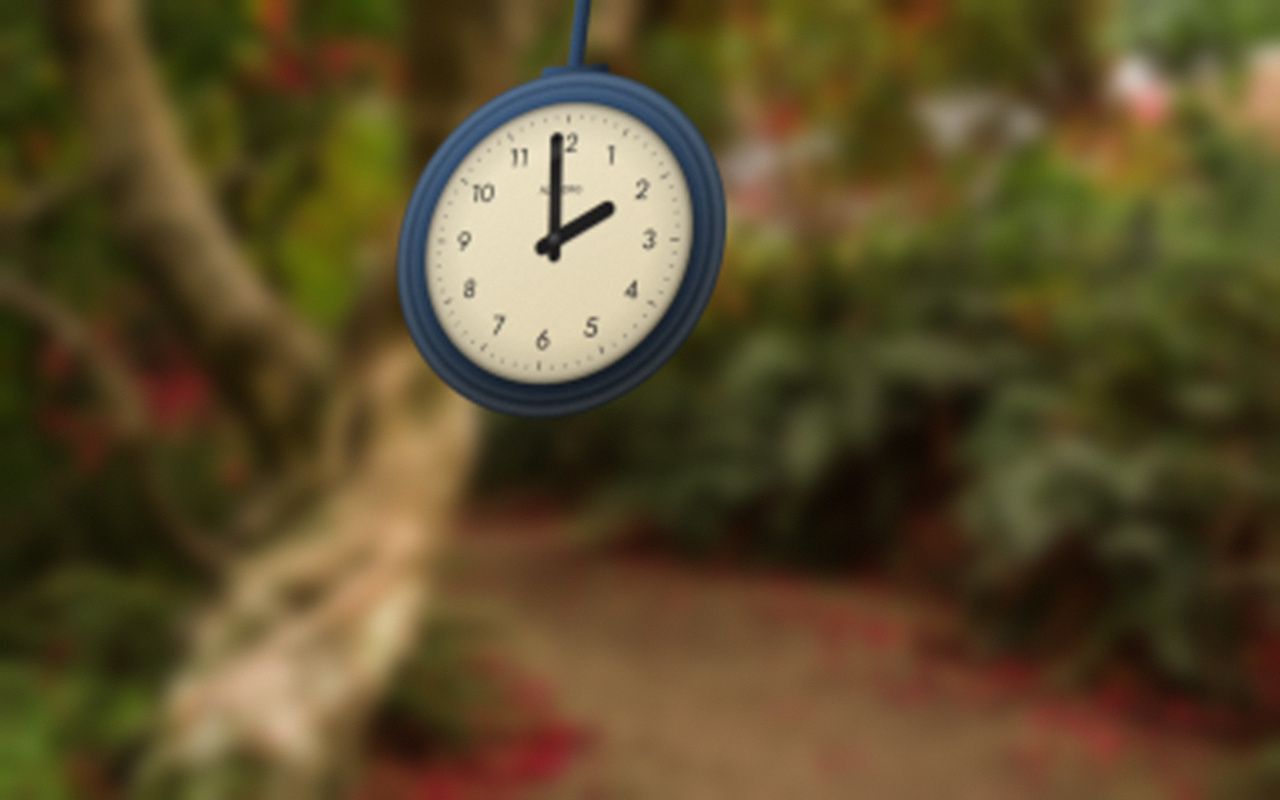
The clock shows **1:59**
